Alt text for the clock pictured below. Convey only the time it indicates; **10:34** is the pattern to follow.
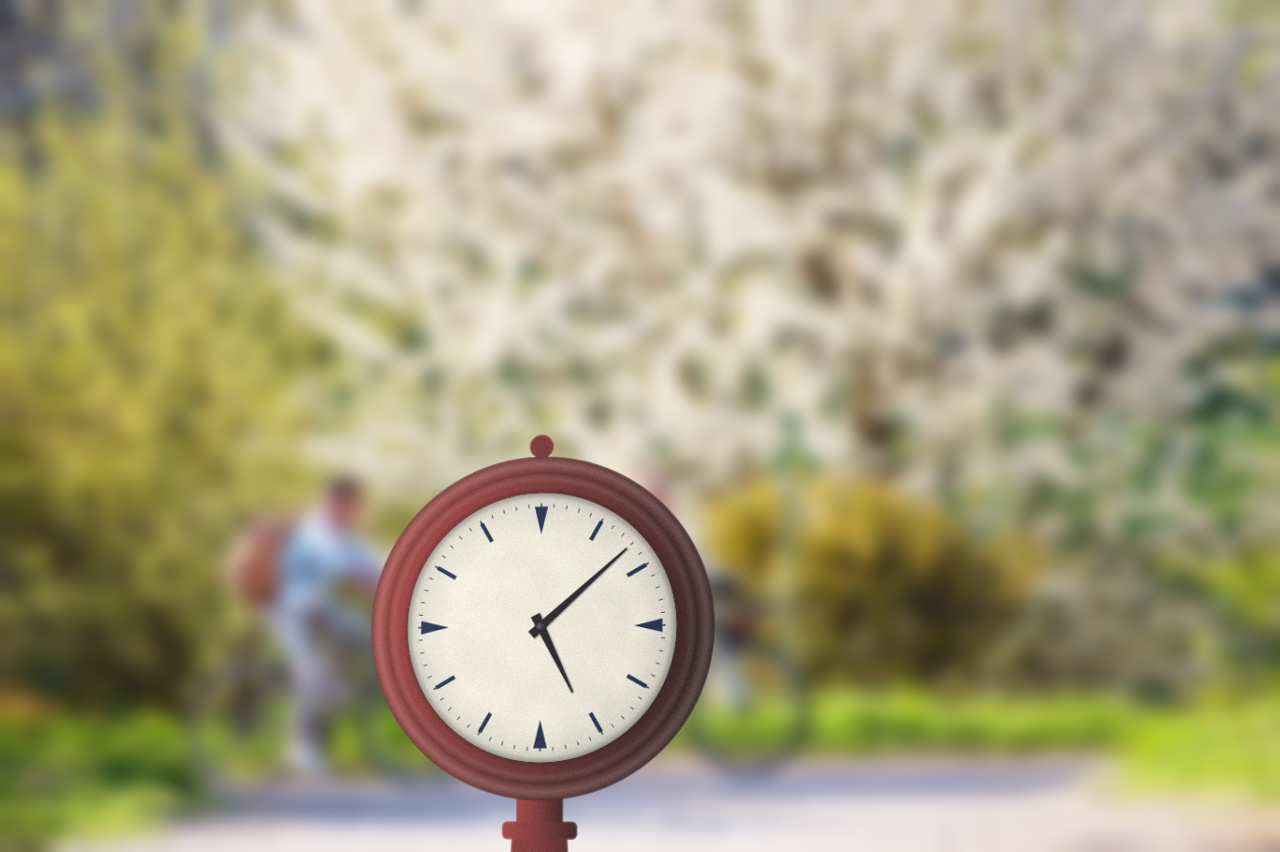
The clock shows **5:08**
